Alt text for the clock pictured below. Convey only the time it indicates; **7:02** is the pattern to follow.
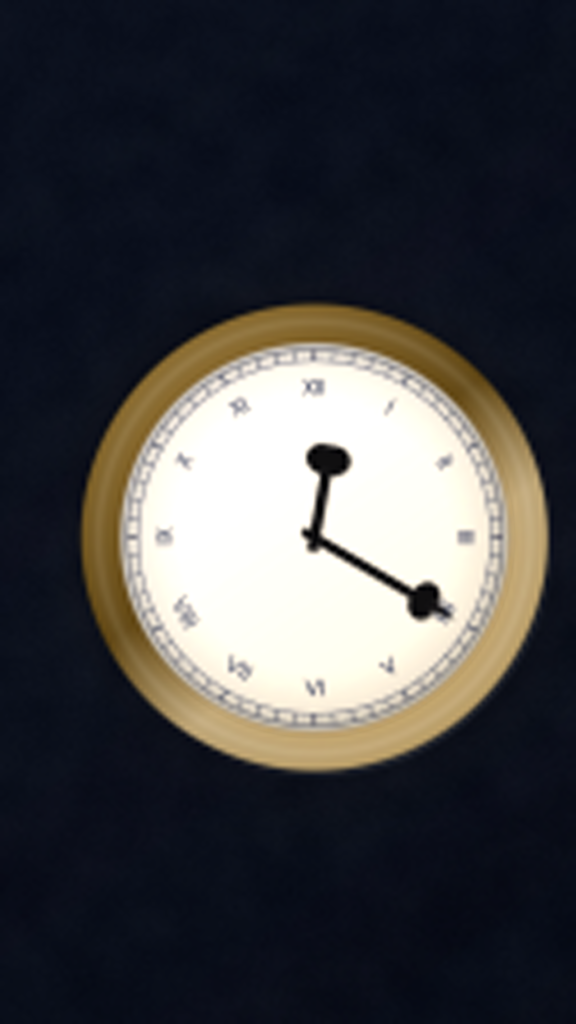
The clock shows **12:20**
